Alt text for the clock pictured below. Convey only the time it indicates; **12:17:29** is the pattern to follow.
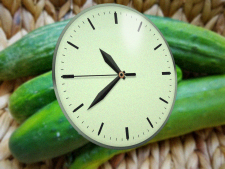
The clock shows **10:38:45**
